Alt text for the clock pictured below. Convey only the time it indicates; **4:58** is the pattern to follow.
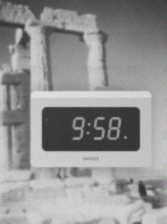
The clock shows **9:58**
